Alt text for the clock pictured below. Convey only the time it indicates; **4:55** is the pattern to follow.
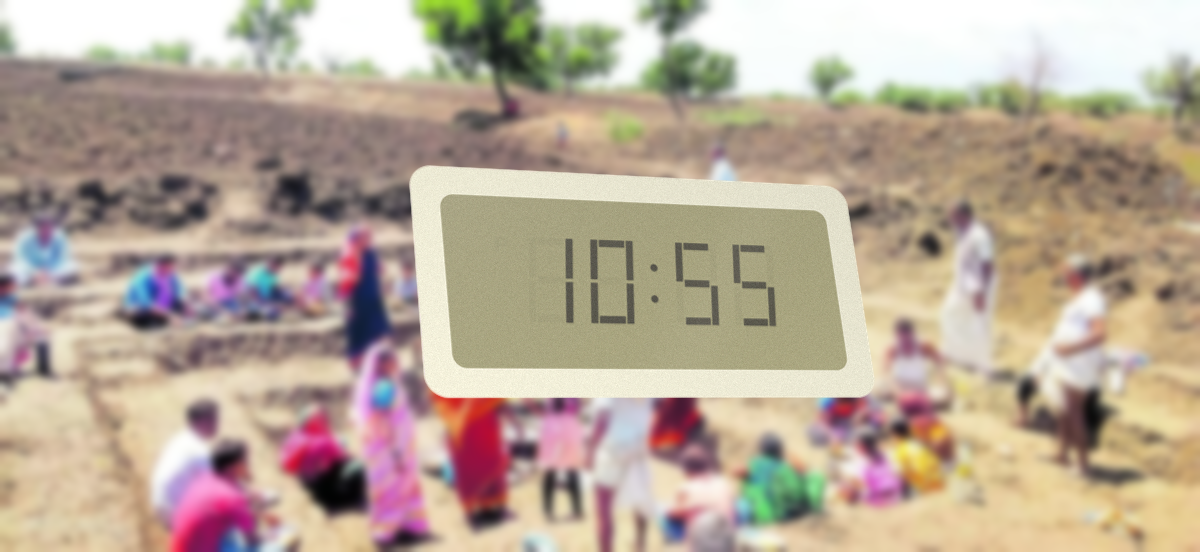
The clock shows **10:55**
